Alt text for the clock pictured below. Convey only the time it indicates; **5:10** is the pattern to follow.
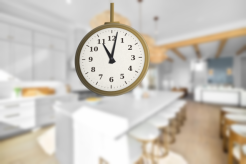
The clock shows **11:02**
